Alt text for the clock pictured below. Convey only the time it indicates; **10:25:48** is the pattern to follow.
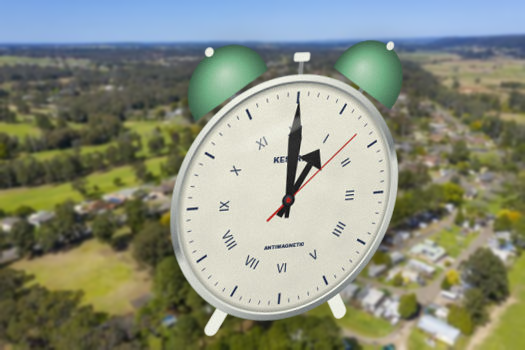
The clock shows **1:00:08**
